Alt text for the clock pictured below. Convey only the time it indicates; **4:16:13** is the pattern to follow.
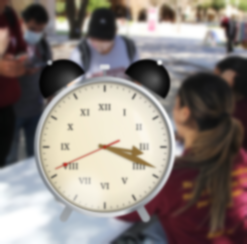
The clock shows **3:18:41**
